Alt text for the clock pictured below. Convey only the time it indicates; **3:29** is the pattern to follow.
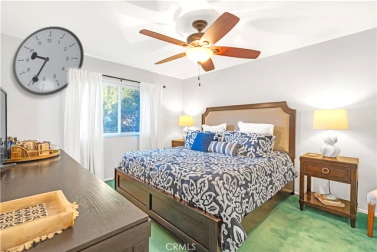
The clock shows **9:34**
